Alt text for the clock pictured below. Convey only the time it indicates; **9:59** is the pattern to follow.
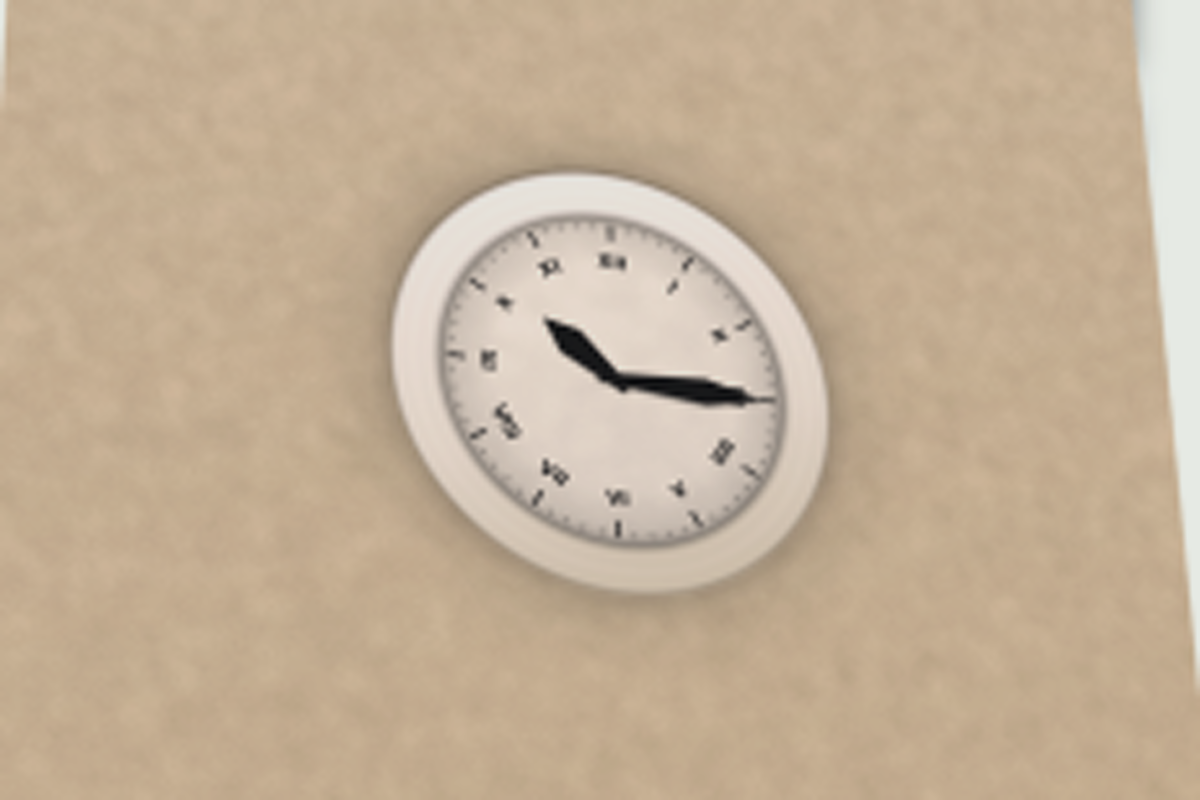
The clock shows **10:15**
